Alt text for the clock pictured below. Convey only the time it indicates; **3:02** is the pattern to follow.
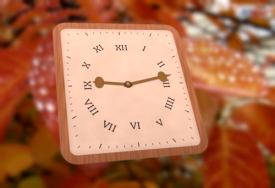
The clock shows **9:13**
